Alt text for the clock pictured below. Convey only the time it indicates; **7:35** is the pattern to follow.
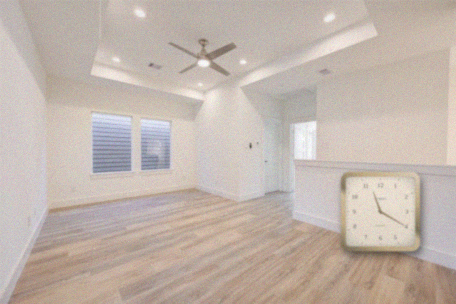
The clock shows **11:20**
